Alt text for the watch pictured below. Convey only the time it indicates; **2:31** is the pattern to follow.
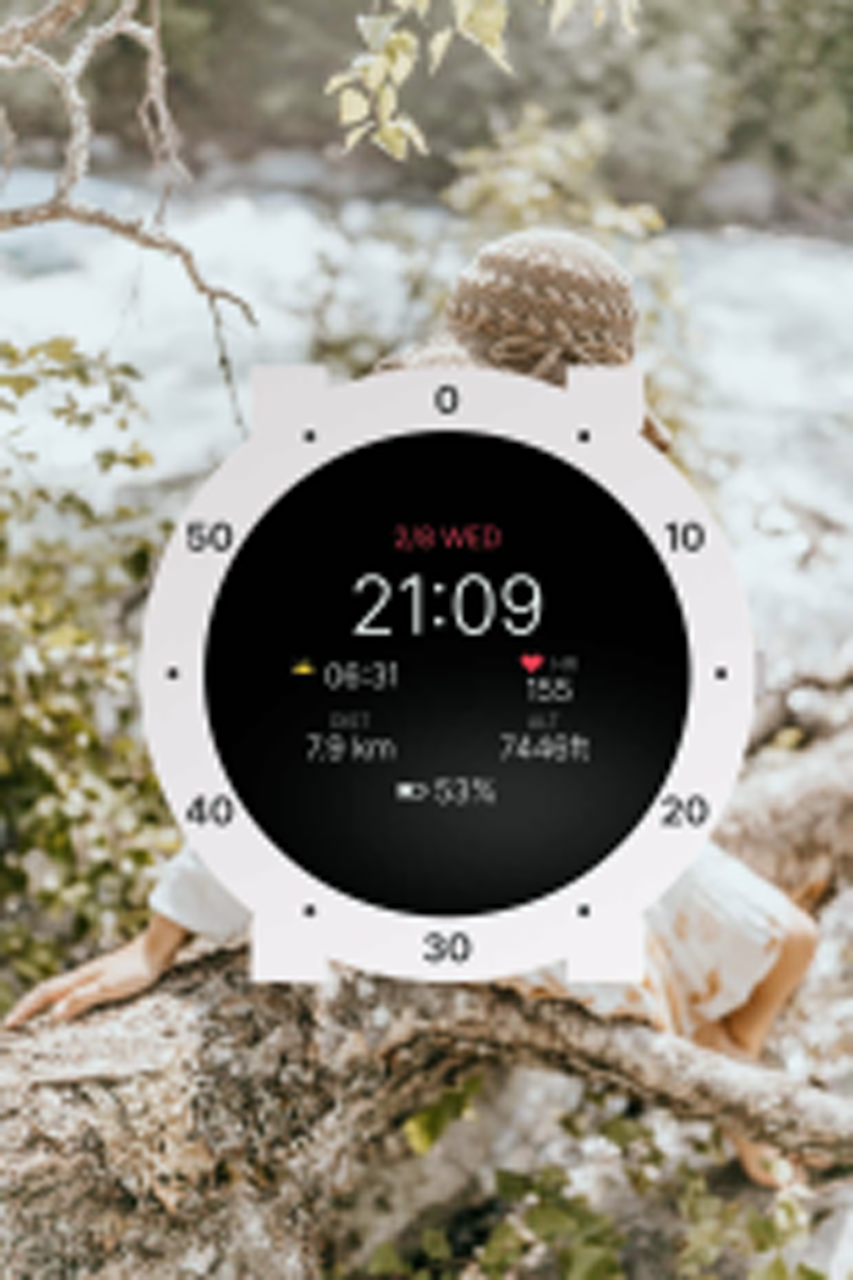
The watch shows **21:09**
